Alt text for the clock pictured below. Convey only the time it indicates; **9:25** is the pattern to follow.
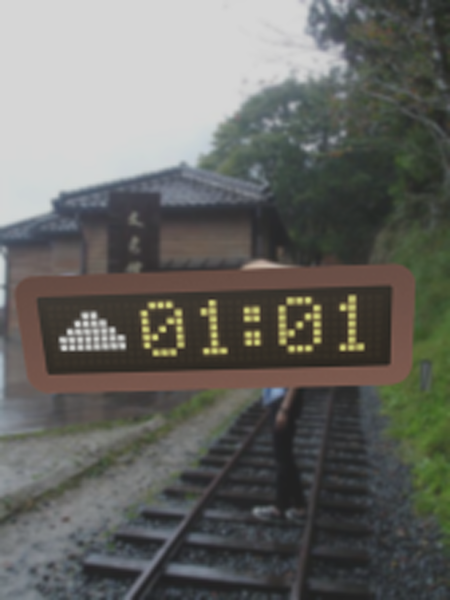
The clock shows **1:01**
